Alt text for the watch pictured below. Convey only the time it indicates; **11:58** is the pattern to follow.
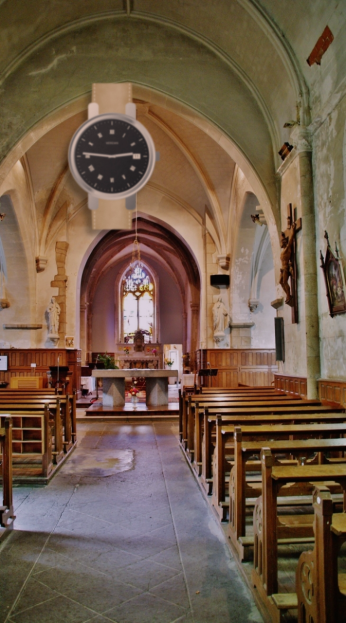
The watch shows **2:46**
